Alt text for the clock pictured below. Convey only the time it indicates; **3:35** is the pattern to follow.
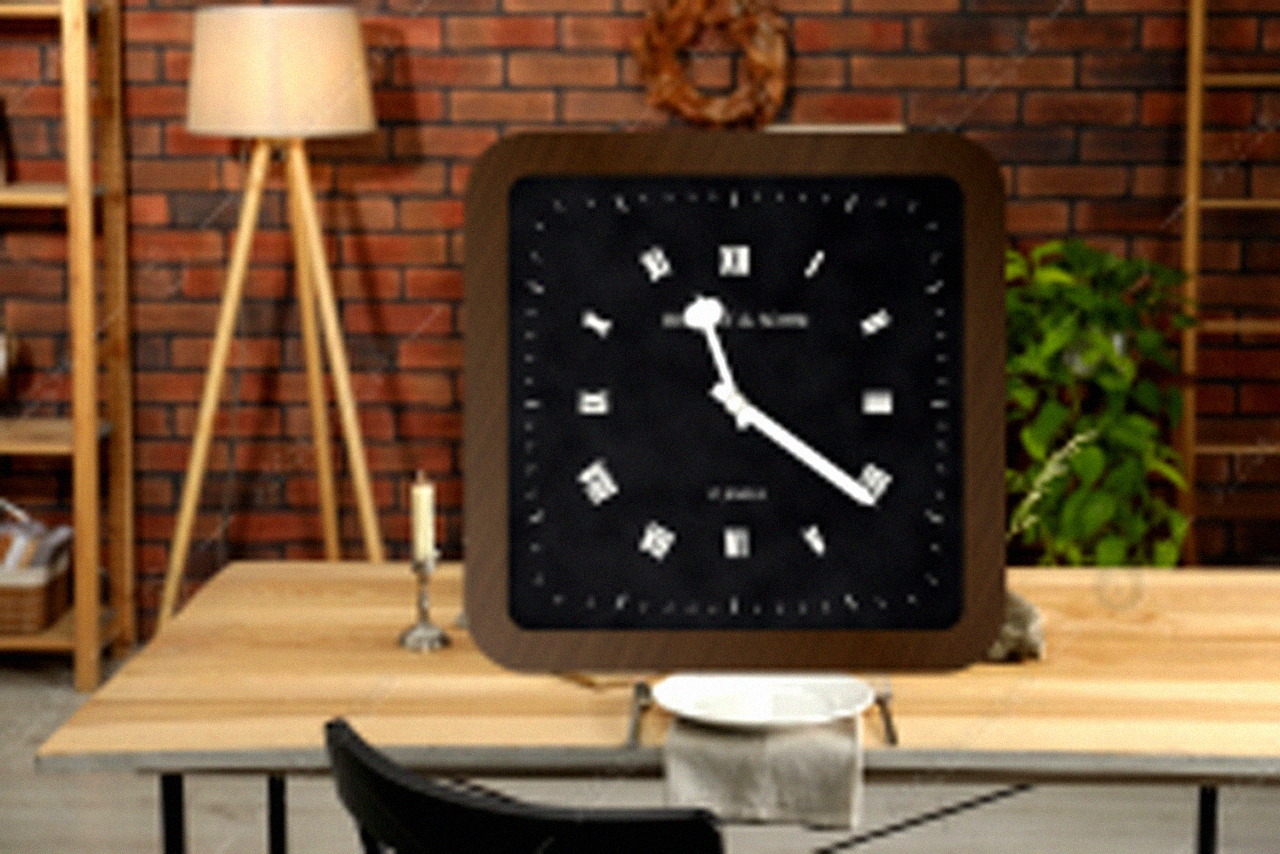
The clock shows **11:21**
